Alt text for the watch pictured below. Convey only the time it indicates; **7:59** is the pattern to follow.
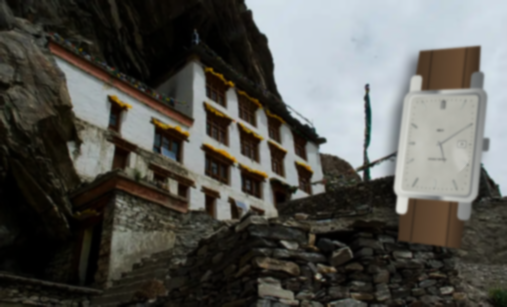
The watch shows **5:10**
